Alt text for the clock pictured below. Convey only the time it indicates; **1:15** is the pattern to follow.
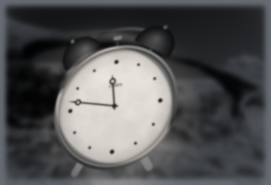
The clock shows **11:47**
